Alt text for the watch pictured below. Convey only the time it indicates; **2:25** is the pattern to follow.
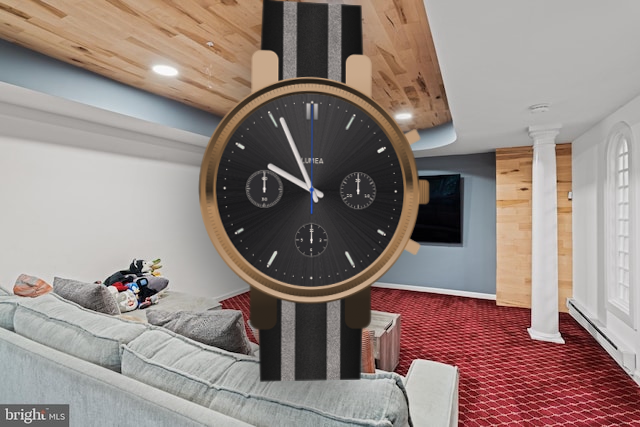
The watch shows **9:56**
